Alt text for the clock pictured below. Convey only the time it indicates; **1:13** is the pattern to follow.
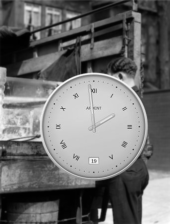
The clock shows **1:59**
